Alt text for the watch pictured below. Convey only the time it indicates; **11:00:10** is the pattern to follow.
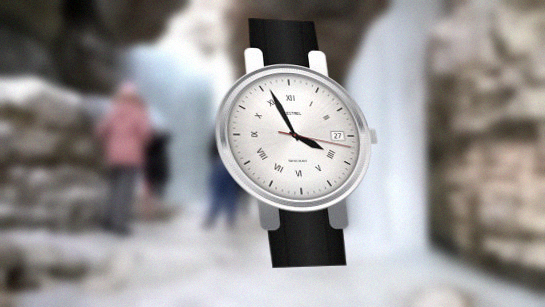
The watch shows **3:56:17**
